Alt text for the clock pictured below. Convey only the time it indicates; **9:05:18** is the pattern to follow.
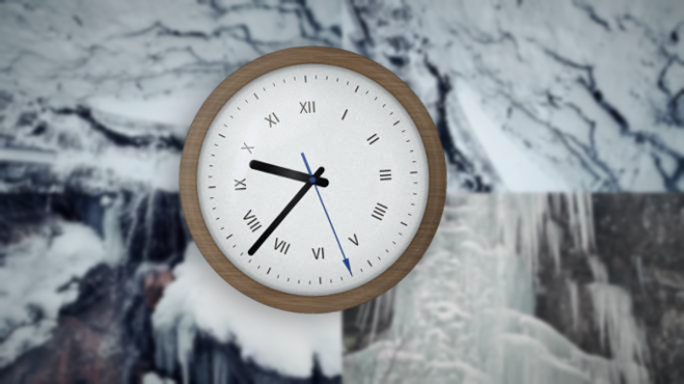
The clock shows **9:37:27**
